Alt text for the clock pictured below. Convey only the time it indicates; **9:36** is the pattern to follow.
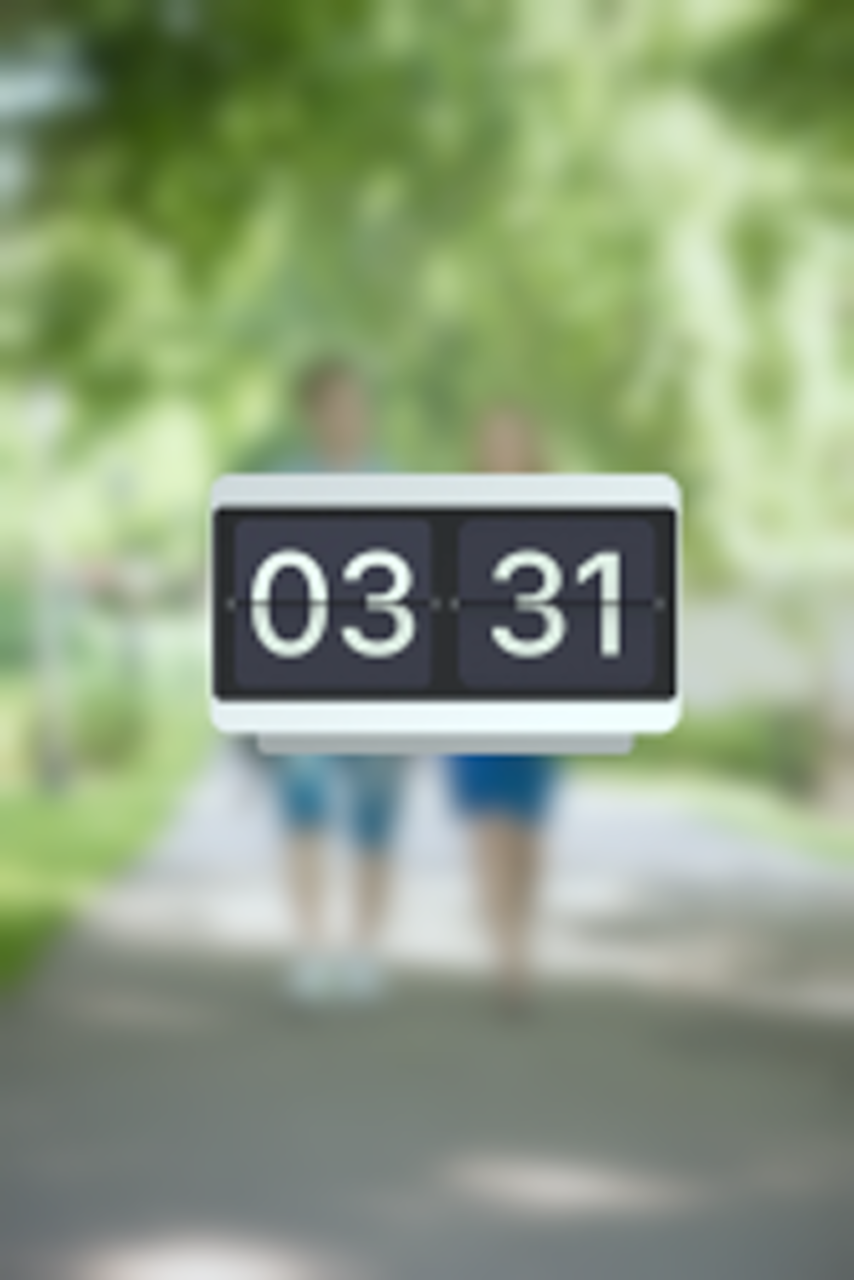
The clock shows **3:31**
